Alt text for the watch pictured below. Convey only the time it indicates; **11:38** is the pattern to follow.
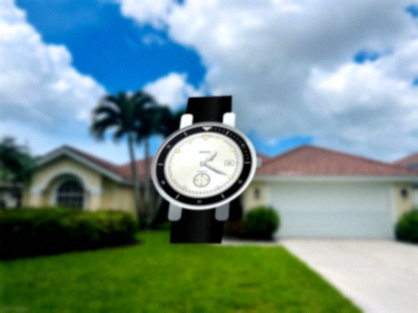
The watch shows **1:20**
